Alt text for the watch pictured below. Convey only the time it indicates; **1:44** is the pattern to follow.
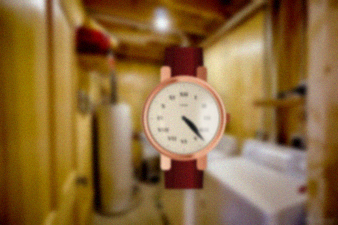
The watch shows **4:23**
